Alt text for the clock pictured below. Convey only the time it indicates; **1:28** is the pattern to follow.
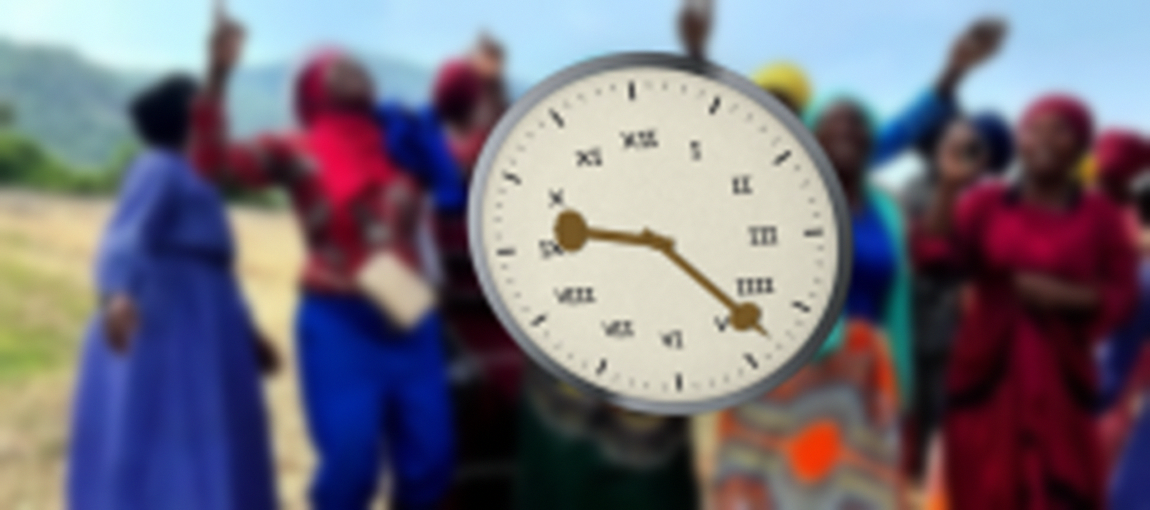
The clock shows **9:23**
